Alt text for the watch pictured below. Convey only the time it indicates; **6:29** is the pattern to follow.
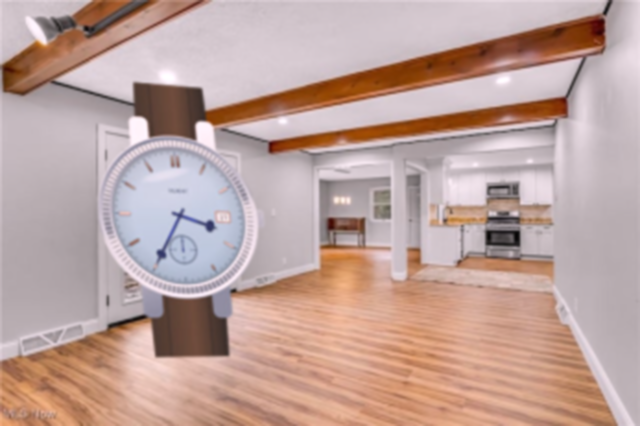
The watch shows **3:35**
